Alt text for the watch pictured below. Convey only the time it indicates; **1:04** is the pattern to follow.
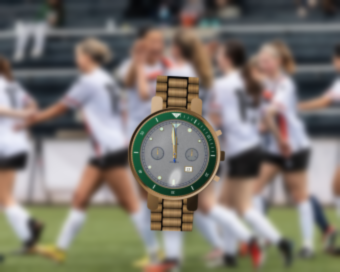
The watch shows **11:59**
